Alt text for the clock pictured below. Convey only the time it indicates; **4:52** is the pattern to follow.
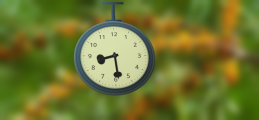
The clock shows **8:29**
